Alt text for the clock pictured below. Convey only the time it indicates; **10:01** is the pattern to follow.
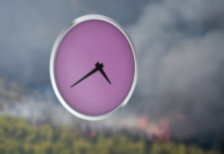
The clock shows **4:40**
